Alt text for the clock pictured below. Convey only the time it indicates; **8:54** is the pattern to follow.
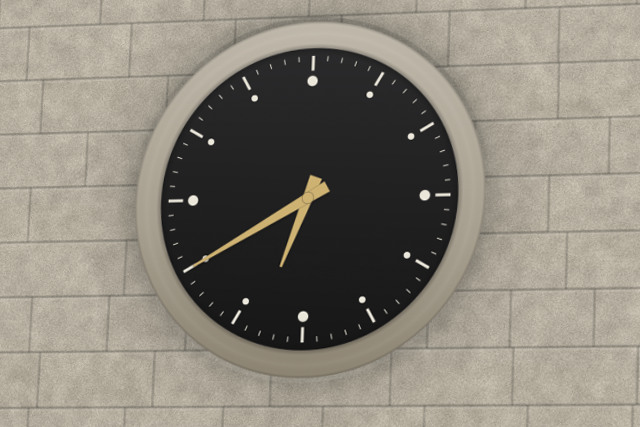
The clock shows **6:40**
